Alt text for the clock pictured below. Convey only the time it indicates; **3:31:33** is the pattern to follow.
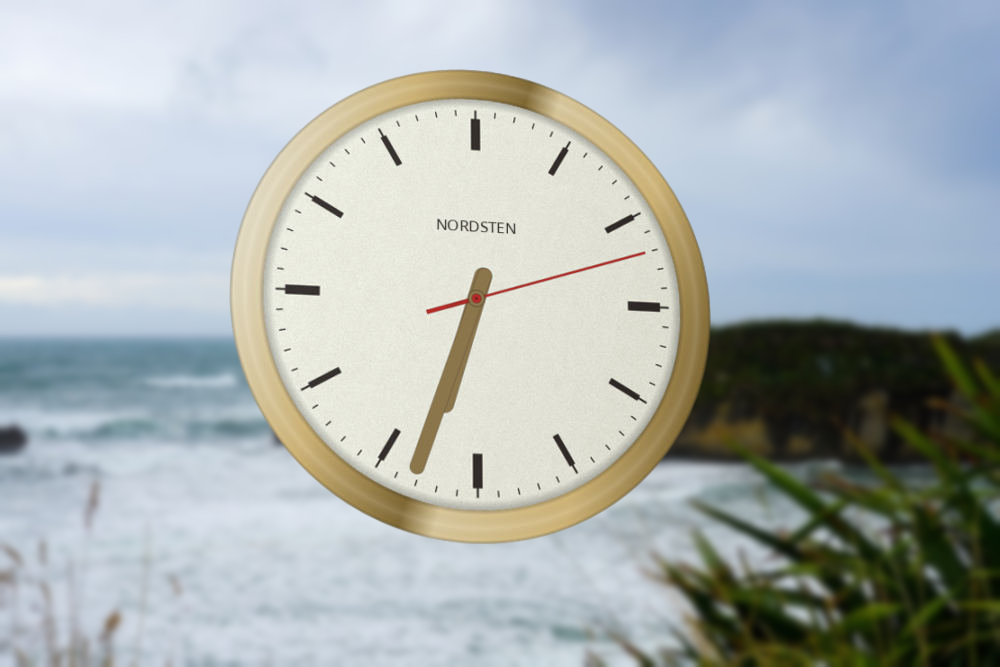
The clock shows **6:33:12**
